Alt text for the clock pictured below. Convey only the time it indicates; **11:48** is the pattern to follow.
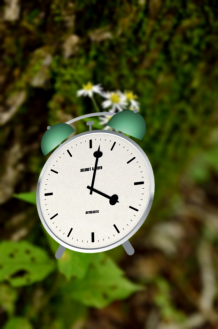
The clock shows **4:02**
